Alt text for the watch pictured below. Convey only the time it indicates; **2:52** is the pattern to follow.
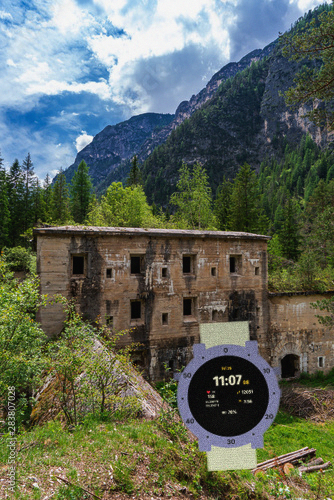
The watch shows **11:07**
